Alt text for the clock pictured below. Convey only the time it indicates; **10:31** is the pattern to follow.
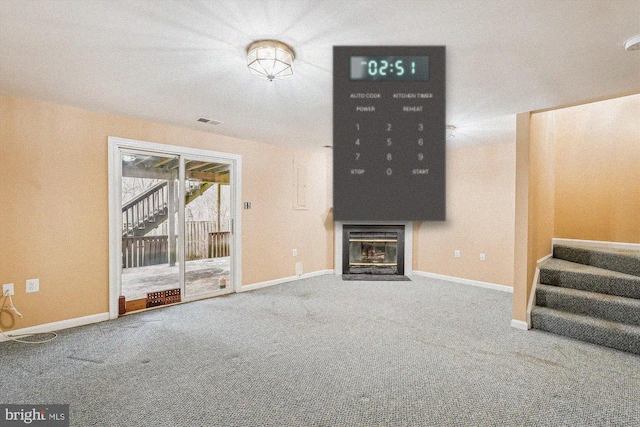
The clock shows **2:51**
